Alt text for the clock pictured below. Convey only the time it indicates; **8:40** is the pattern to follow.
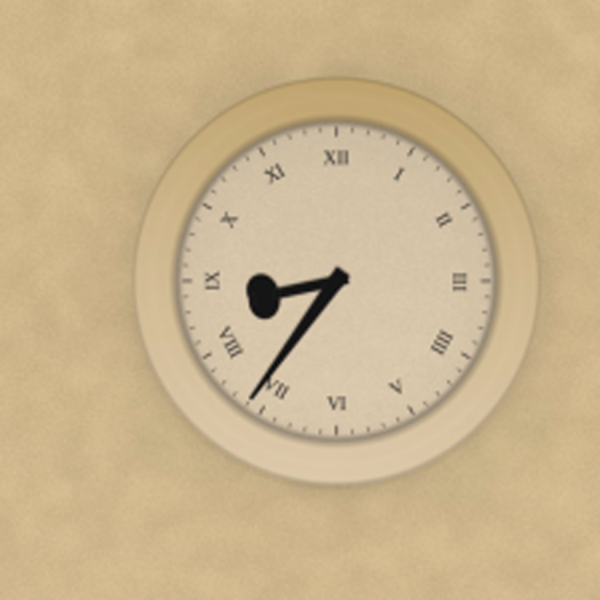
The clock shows **8:36**
